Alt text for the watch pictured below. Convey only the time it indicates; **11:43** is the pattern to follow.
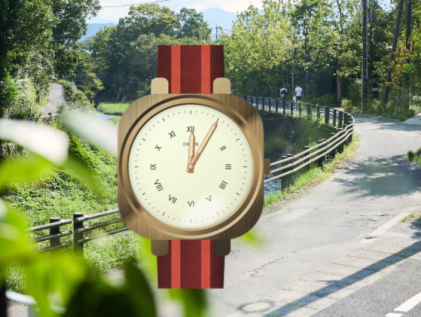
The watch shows **12:05**
